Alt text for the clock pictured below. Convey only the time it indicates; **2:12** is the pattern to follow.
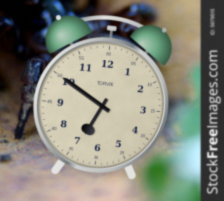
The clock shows **6:50**
